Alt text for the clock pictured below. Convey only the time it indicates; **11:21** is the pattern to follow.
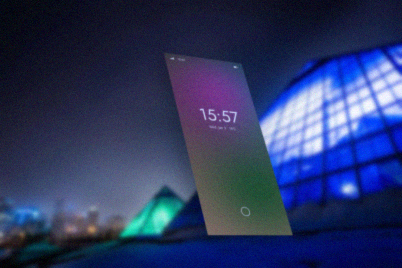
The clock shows **15:57**
